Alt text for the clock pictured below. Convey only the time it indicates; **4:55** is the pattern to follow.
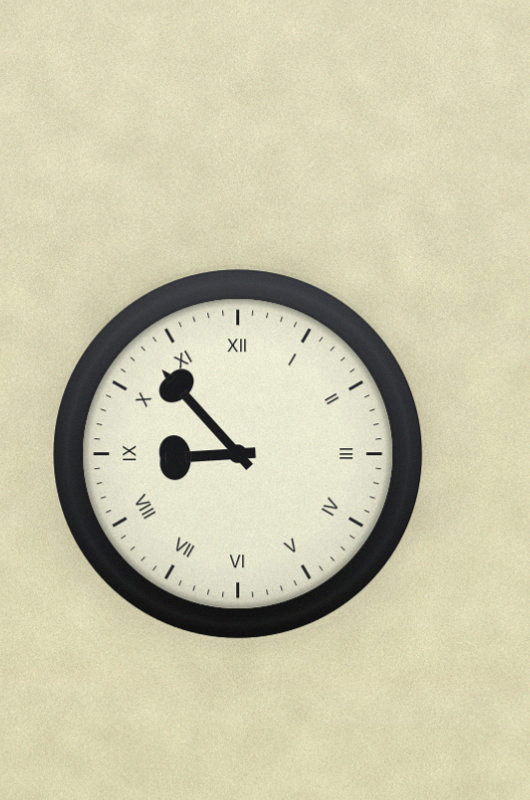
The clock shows **8:53**
